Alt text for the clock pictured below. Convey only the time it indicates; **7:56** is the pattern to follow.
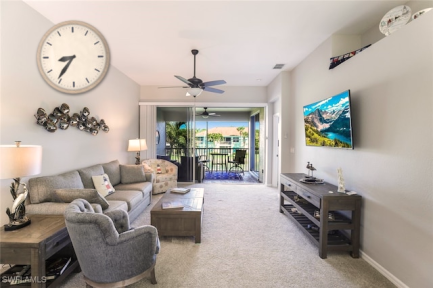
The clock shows **8:36**
